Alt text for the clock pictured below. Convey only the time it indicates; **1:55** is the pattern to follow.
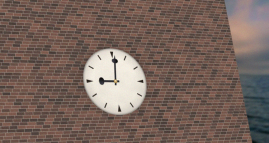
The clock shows **9:01**
